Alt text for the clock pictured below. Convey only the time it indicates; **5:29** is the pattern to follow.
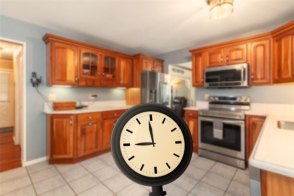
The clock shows **8:59**
